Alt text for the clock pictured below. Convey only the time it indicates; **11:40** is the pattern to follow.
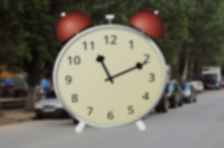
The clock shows **11:11**
